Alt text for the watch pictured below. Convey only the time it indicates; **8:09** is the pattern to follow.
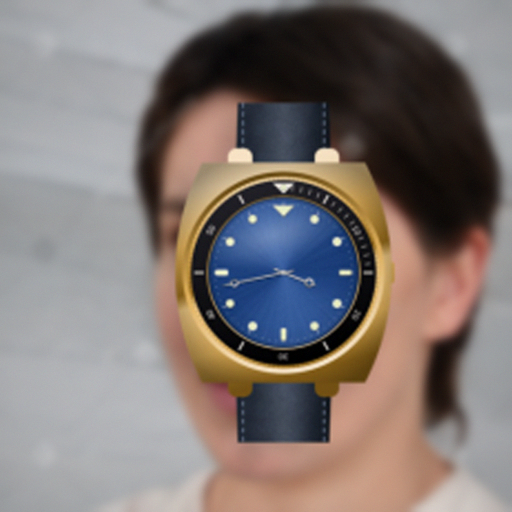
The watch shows **3:43**
